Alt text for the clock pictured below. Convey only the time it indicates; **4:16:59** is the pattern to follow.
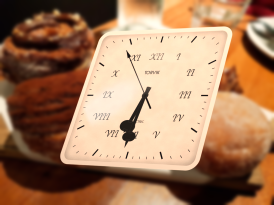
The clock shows **6:30:54**
